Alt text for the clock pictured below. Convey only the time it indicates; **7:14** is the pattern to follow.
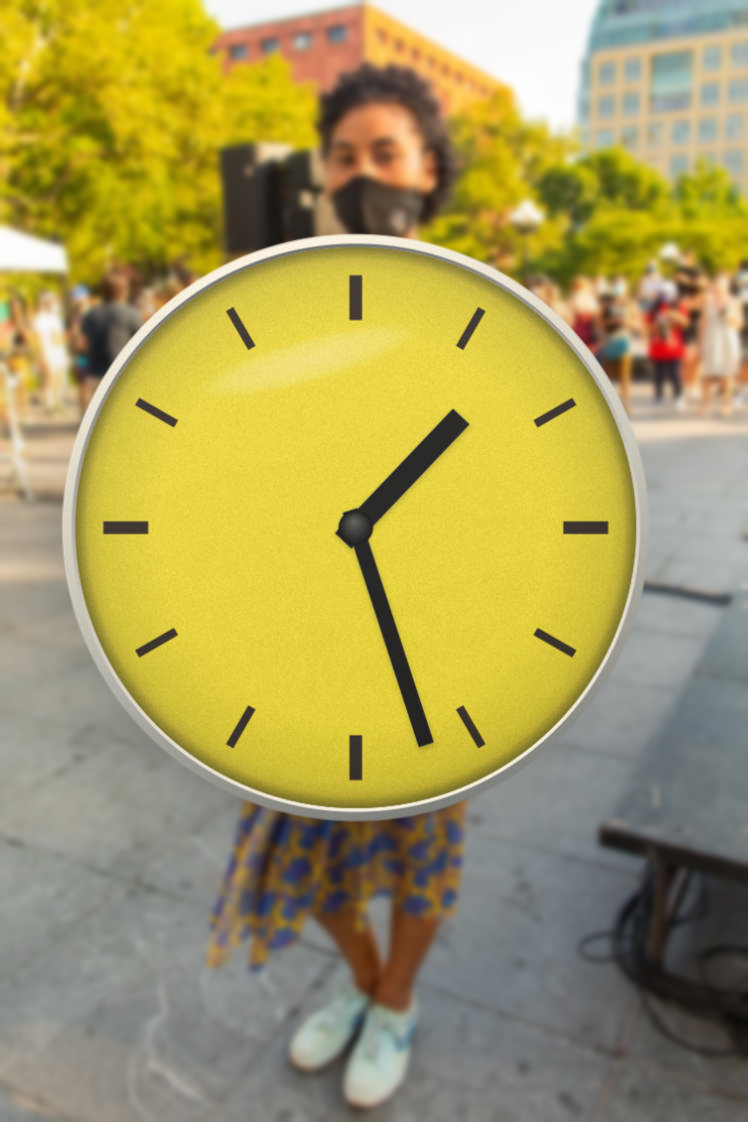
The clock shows **1:27**
